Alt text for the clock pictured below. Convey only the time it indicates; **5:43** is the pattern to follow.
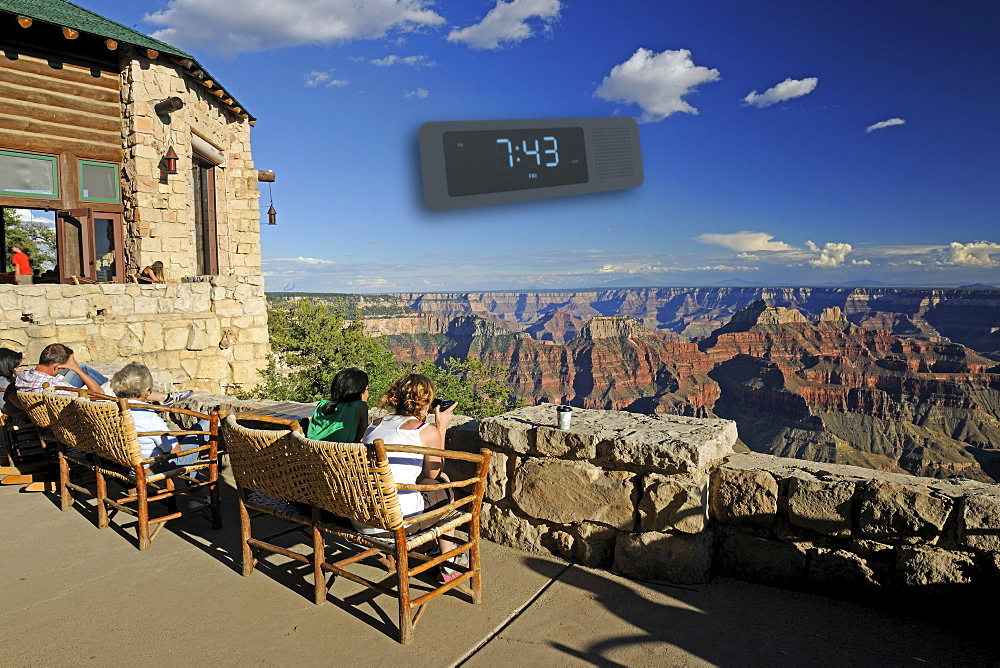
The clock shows **7:43**
